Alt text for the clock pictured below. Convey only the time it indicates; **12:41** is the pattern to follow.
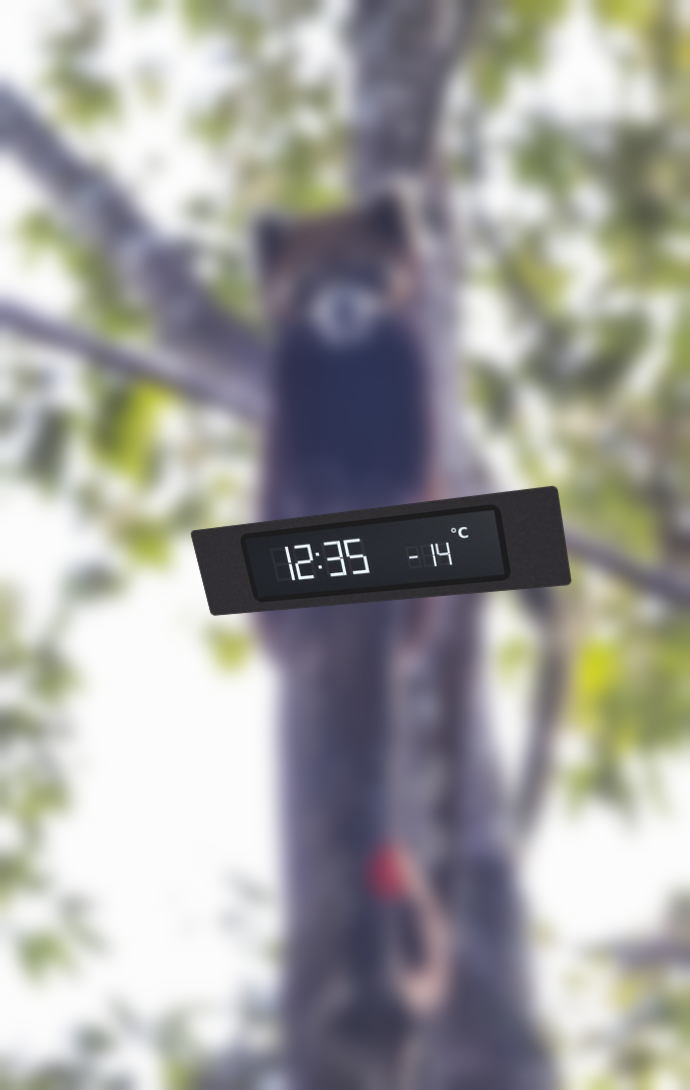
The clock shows **12:35**
